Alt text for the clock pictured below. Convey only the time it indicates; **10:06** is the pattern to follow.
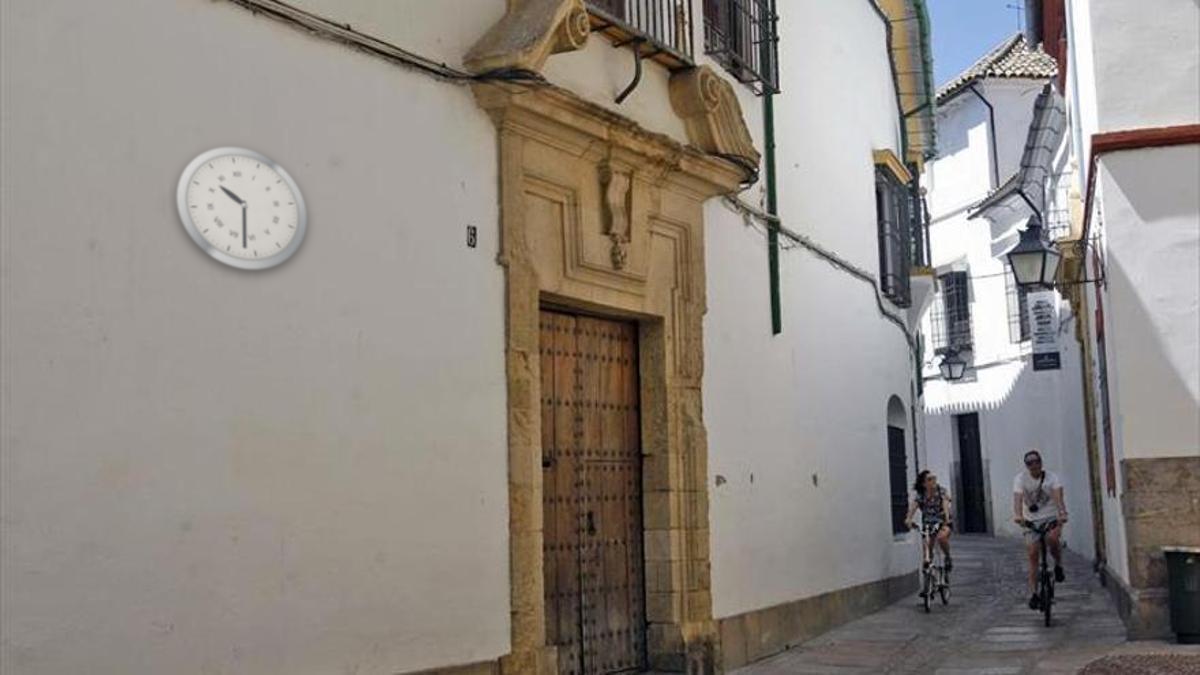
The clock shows **10:32**
